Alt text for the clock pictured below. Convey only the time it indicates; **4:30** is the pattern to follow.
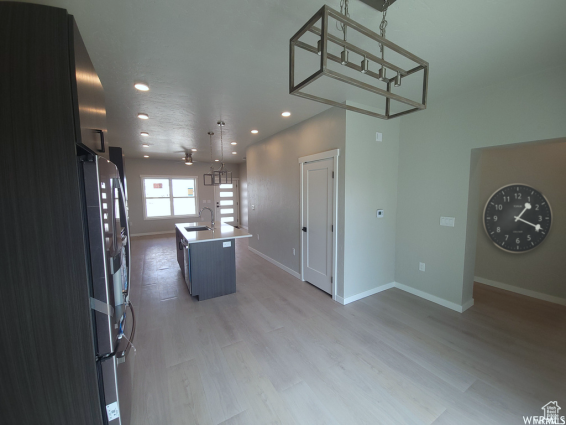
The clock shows **1:19**
